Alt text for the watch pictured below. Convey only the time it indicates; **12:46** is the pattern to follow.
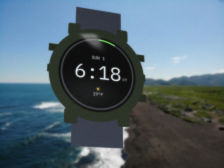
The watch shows **6:18**
